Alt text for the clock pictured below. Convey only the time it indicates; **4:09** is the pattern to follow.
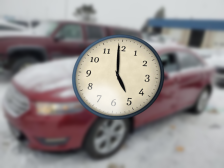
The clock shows **4:59**
